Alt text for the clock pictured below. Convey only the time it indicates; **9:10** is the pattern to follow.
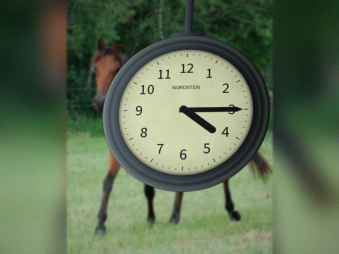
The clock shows **4:15**
